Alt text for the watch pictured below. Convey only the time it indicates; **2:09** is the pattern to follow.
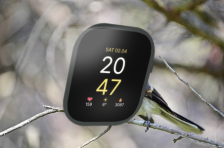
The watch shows **20:47**
